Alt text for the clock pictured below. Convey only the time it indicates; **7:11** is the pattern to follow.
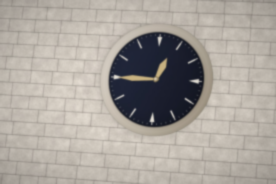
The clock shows **12:45**
